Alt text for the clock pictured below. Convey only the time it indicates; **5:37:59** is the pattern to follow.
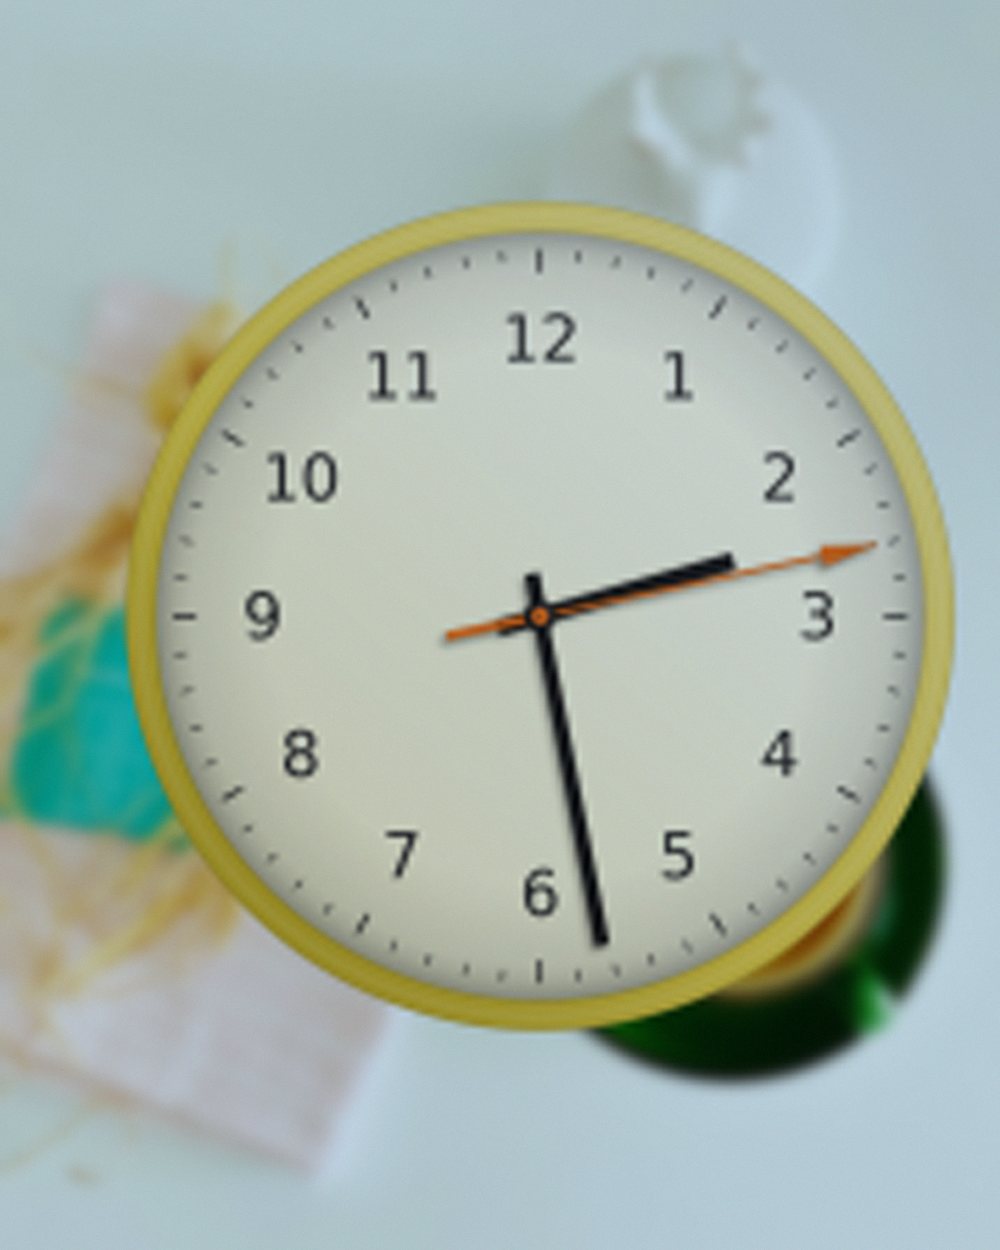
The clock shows **2:28:13**
